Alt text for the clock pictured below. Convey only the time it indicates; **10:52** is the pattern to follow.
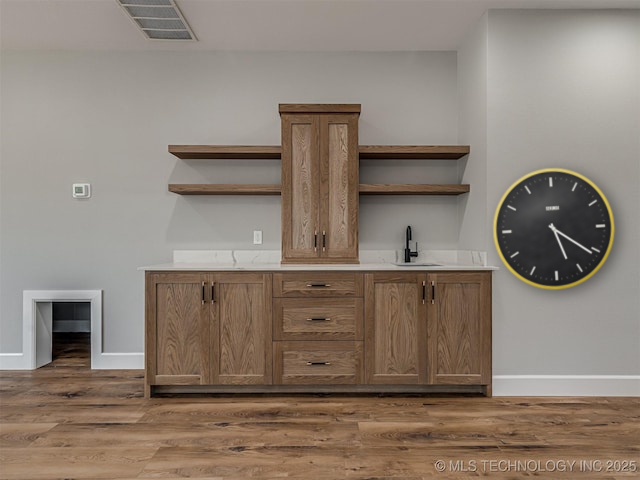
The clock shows **5:21**
